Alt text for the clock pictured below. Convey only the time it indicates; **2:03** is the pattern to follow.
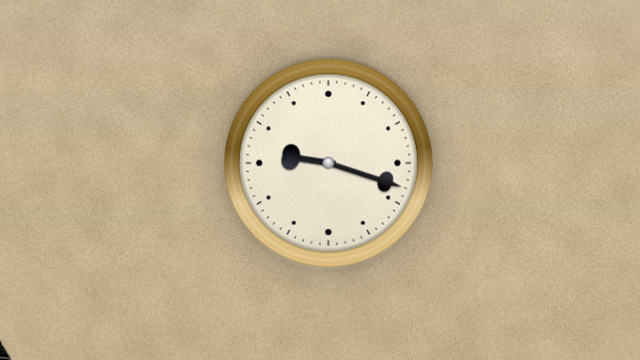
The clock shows **9:18**
